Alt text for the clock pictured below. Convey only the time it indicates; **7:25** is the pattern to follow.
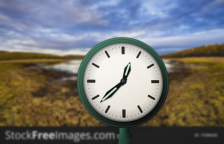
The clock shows **12:38**
